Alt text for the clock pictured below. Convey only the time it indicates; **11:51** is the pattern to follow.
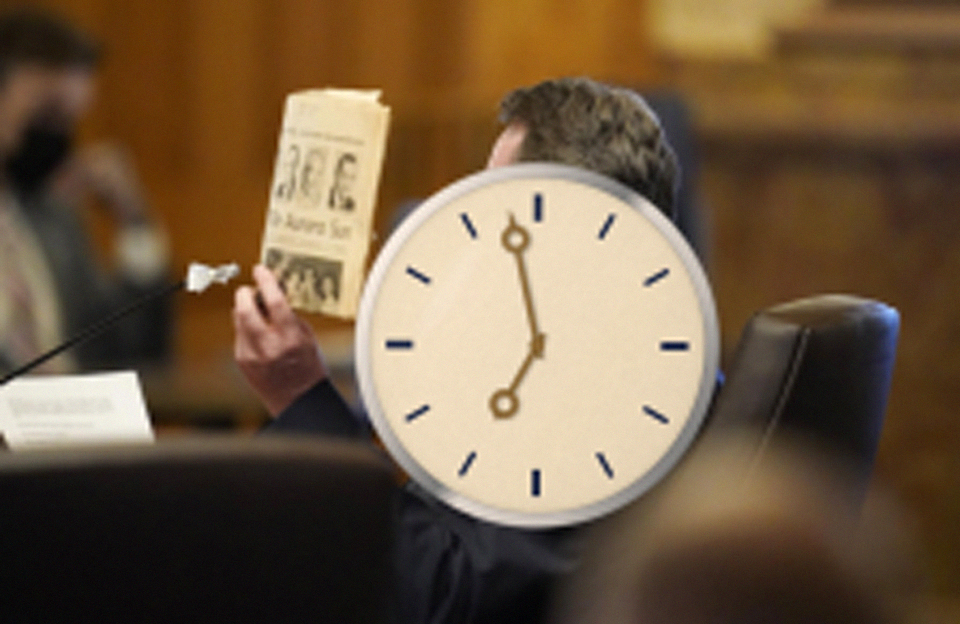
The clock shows **6:58**
